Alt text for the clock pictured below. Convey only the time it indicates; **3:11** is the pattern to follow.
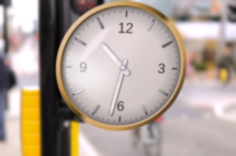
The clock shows **10:32**
